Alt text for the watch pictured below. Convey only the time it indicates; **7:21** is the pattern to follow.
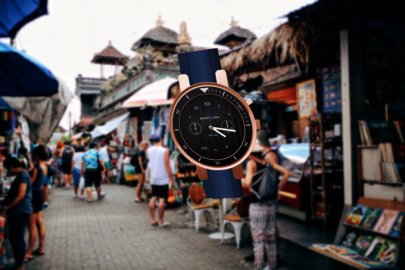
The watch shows **4:17**
